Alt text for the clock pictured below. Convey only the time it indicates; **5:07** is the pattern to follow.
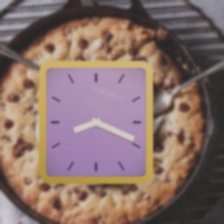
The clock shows **8:19**
